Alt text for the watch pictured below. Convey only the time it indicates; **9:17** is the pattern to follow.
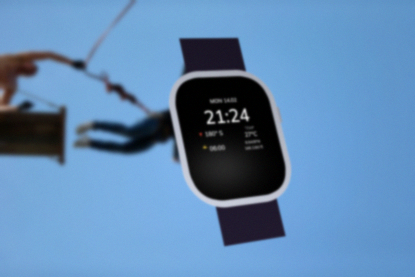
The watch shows **21:24**
